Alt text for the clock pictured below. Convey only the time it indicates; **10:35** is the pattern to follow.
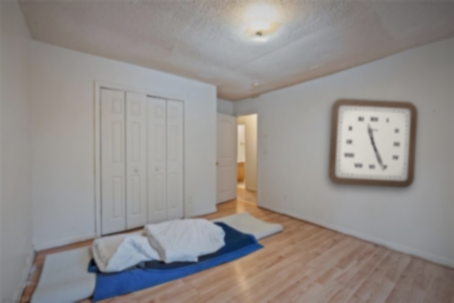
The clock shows **11:26**
